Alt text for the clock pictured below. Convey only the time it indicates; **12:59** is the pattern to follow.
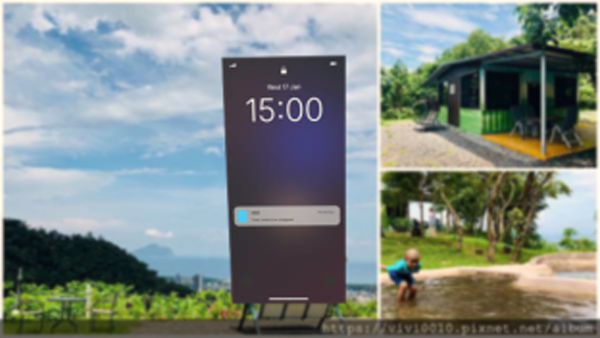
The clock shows **15:00**
